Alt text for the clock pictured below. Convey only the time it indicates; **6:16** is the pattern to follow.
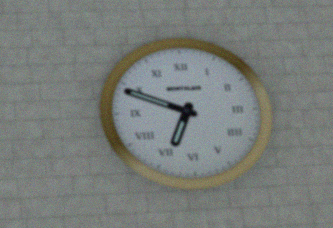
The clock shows **6:49**
